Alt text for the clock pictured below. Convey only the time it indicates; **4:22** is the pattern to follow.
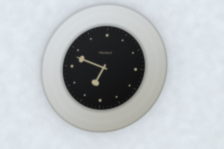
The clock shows **6:48**
